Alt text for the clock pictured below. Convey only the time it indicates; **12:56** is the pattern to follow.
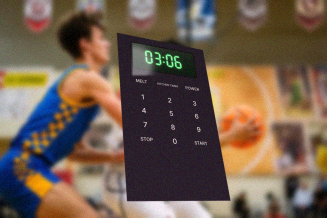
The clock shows **3:06**
